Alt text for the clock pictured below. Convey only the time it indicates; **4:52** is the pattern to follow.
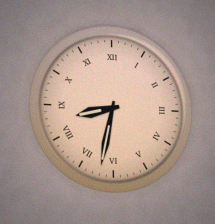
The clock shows **8:32**
